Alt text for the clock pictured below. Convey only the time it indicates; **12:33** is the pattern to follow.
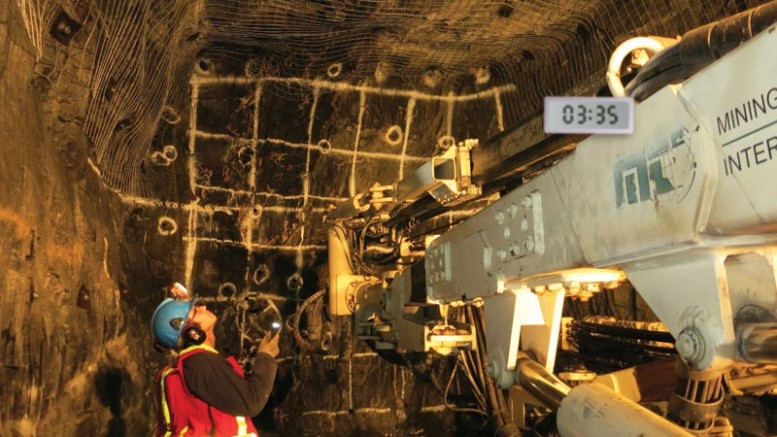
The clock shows **3:35**
